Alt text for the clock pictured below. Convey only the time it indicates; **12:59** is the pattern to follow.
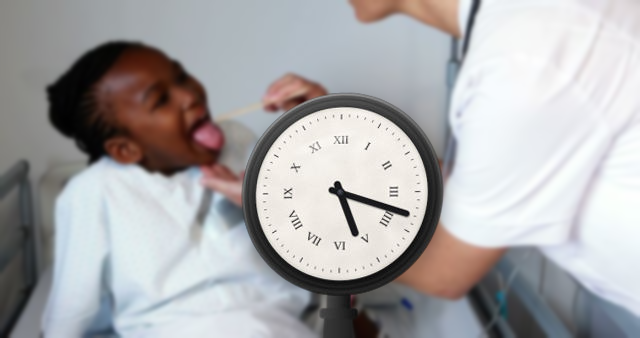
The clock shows **5:18**
